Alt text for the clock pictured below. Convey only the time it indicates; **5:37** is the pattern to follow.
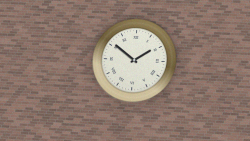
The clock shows **1:51**
